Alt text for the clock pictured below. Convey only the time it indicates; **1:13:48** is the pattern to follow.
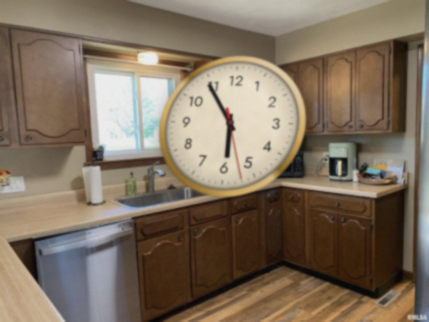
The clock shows **5:54:27**
